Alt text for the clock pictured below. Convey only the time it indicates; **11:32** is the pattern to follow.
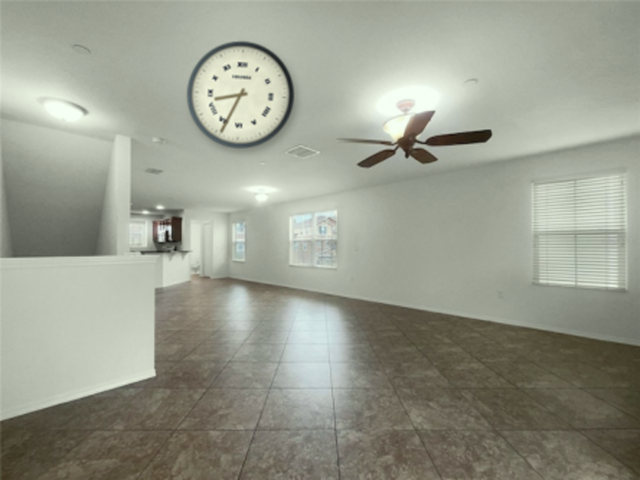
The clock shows **8:34**
